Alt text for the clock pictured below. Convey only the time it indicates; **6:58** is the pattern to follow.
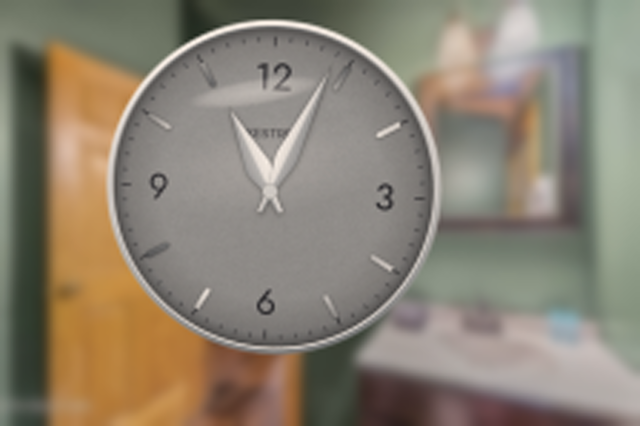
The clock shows **11:04**
